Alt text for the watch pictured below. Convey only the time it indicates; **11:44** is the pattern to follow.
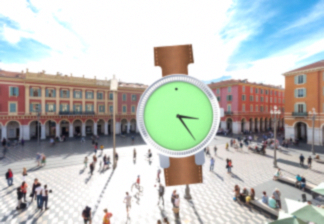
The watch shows **3:25**
